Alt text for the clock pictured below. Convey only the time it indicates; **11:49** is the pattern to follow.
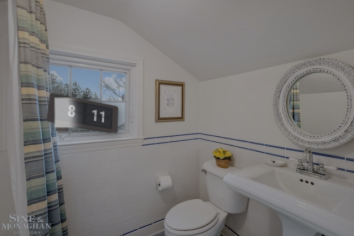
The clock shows **8:11**
